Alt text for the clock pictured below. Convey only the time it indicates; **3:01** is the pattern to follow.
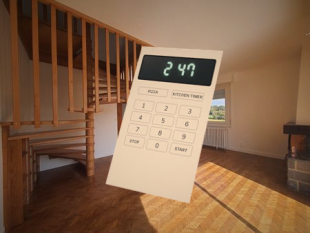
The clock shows **2:47**
